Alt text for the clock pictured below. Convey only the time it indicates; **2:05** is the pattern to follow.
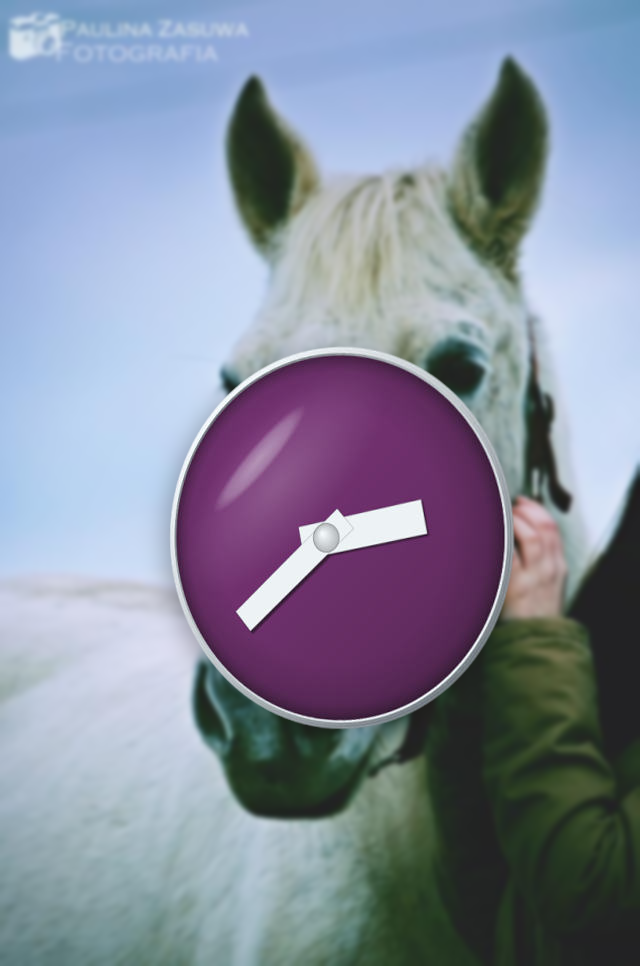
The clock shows **2:38**
